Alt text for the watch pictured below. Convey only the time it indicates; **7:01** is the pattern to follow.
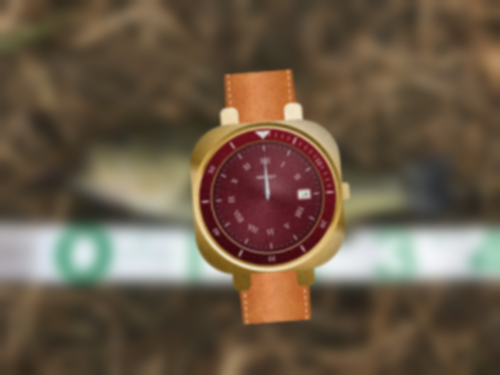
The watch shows **12:00**
